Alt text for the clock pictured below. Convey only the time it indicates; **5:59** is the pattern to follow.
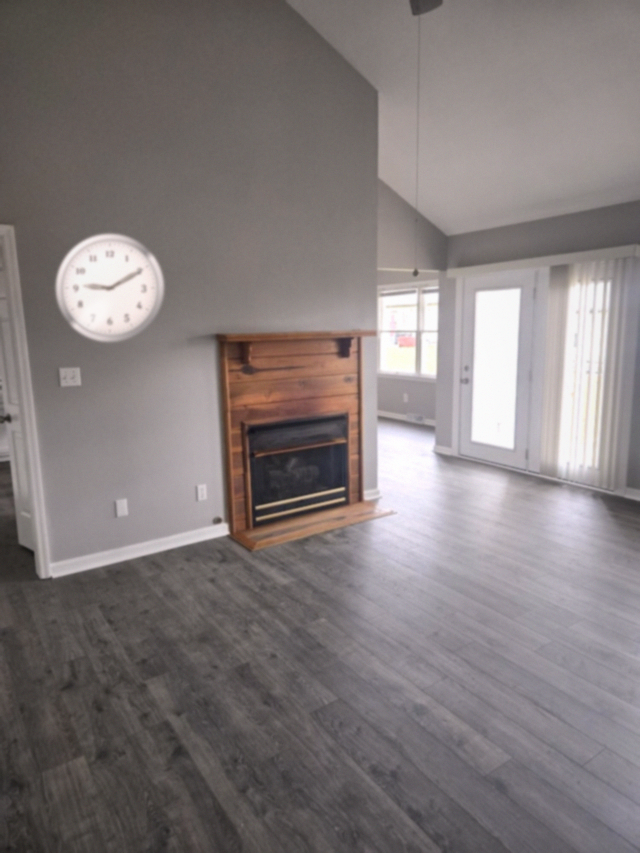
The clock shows **9:10**
